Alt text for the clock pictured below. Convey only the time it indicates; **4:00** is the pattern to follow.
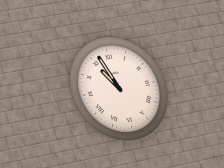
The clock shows **10:57**
